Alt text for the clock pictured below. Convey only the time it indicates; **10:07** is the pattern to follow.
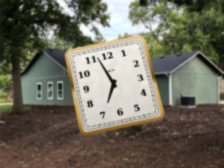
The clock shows **6:57**
